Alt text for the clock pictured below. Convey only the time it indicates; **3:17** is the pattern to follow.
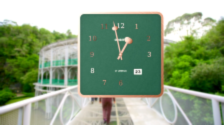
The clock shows **12:58**
